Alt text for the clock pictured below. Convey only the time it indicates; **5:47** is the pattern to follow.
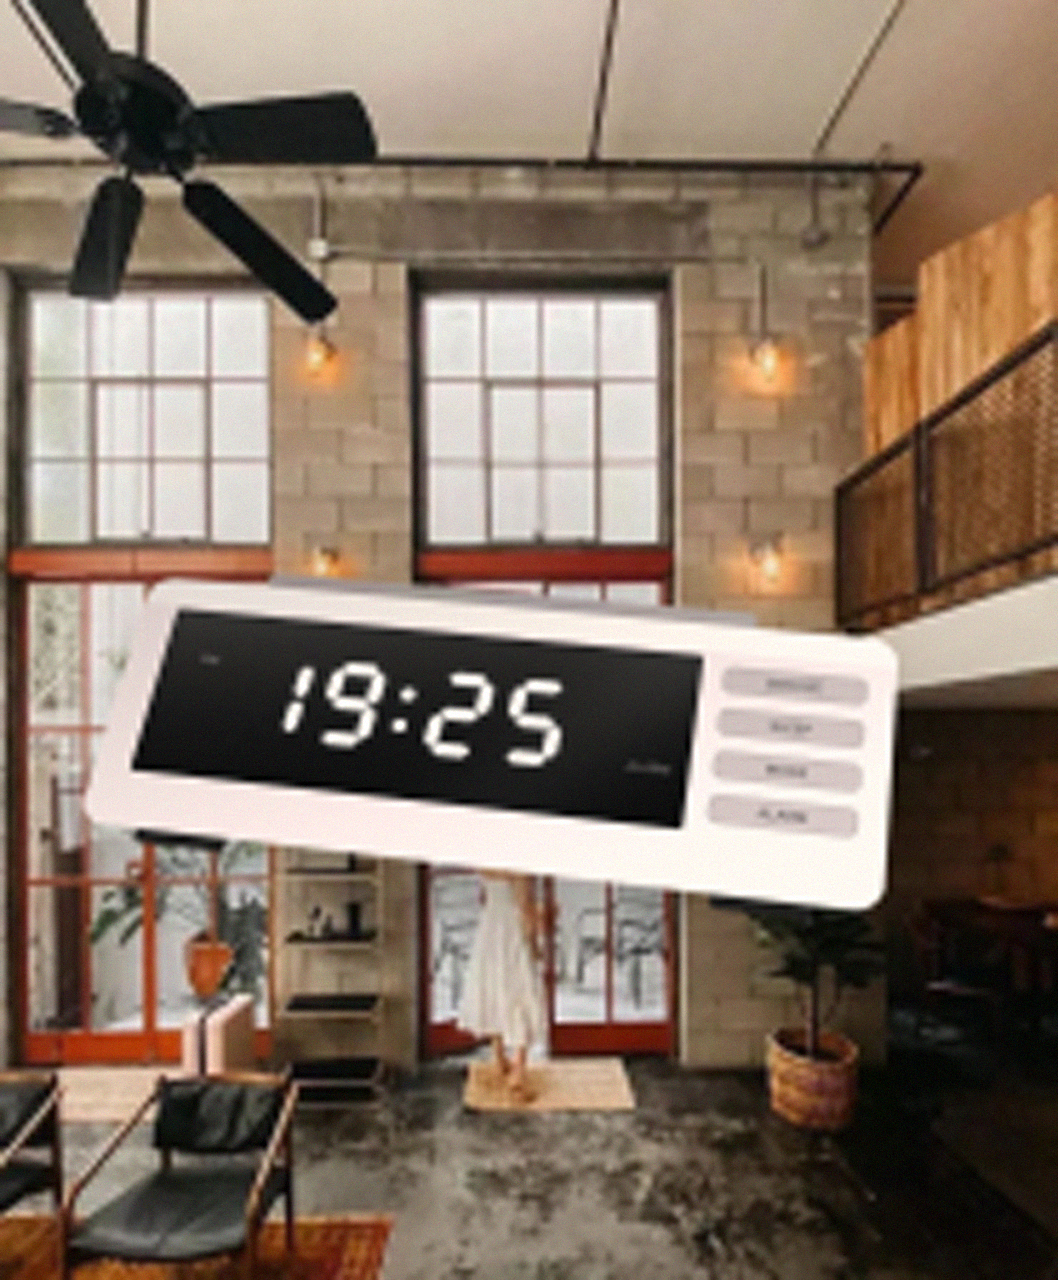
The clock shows **19:25**
